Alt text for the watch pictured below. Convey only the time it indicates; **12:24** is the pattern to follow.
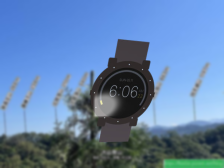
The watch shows **6:06**
